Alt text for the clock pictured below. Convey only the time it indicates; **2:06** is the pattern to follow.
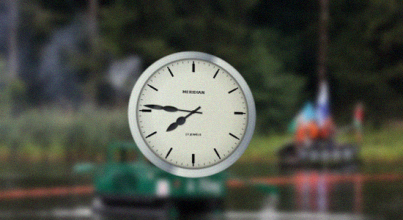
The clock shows **7:46**
